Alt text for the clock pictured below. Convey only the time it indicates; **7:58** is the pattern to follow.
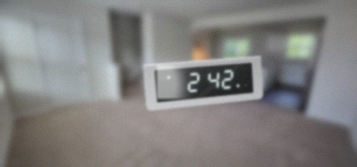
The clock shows **2:42**
